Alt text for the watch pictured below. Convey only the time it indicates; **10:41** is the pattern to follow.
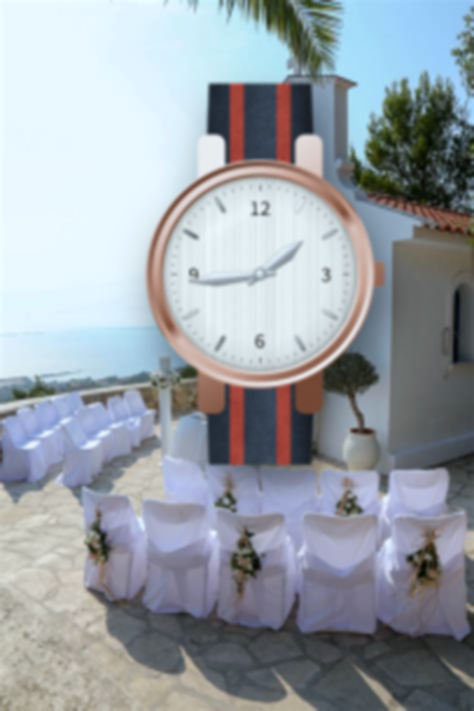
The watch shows **1:44**
